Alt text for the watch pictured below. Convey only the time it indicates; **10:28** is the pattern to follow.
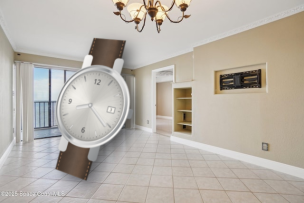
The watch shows **8:21**
